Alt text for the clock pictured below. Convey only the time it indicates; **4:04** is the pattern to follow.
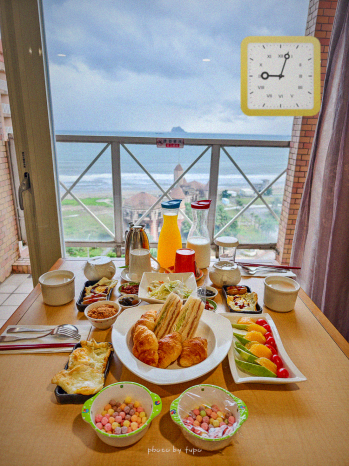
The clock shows **9:03**
